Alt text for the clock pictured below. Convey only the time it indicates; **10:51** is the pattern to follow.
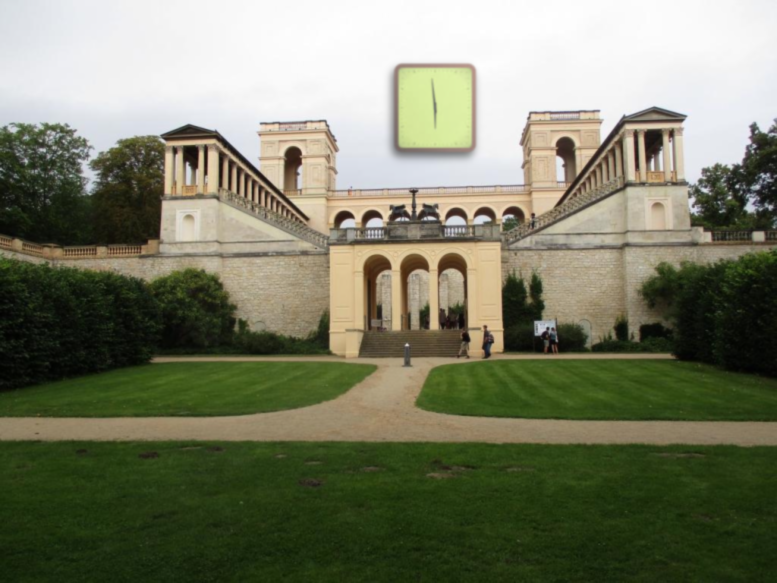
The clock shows **5:59**
